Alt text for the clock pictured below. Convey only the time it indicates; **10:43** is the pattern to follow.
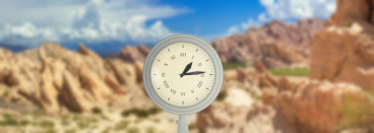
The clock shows **1:14**
